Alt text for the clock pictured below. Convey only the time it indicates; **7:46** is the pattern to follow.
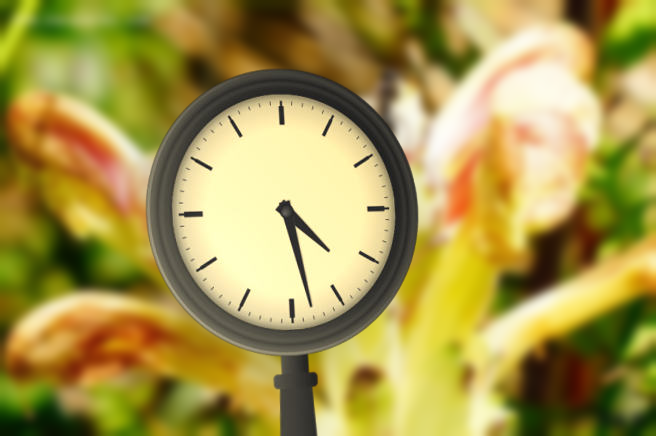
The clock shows **4:28**
